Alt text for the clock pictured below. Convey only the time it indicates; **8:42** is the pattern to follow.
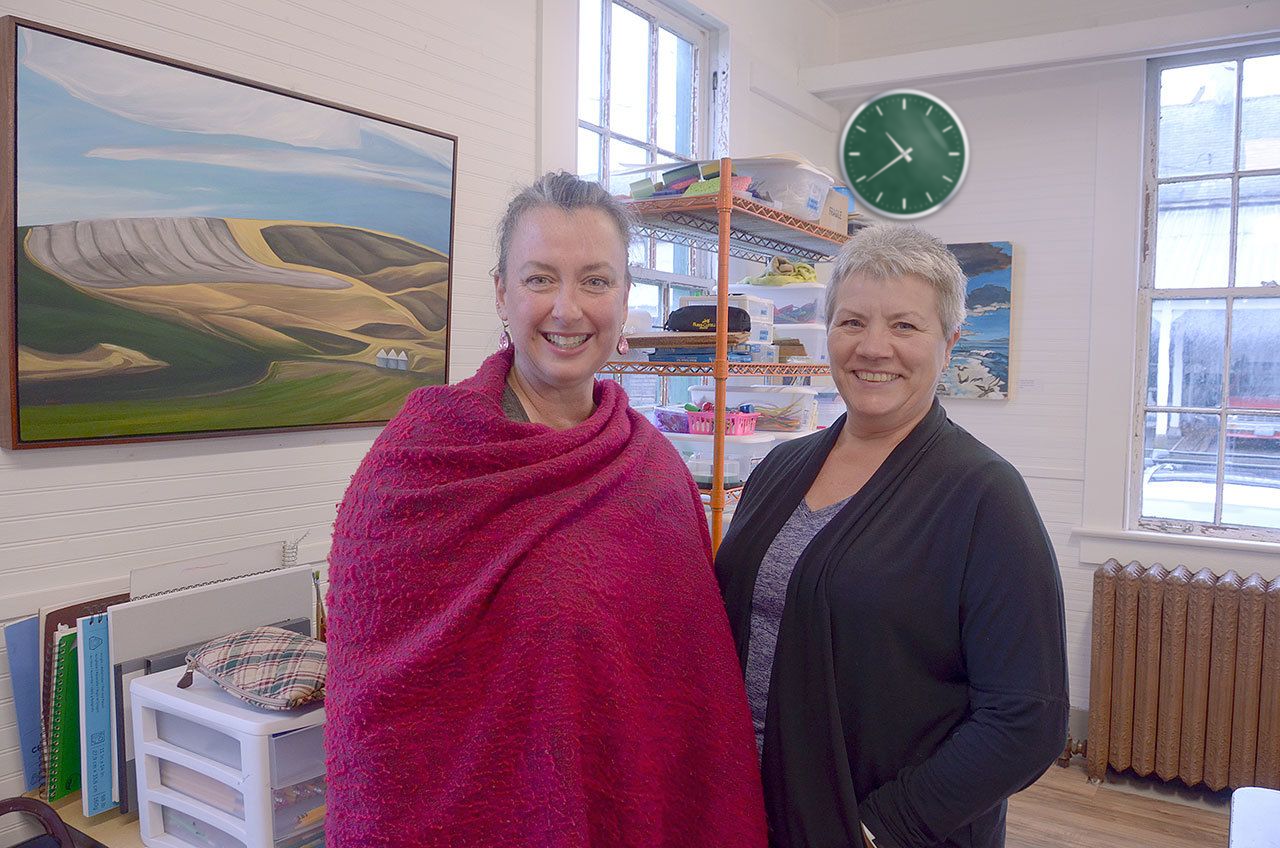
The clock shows **10:39**
